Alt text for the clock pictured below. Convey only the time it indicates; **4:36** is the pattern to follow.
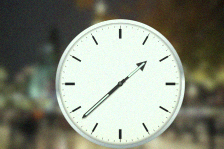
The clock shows **1:38**
